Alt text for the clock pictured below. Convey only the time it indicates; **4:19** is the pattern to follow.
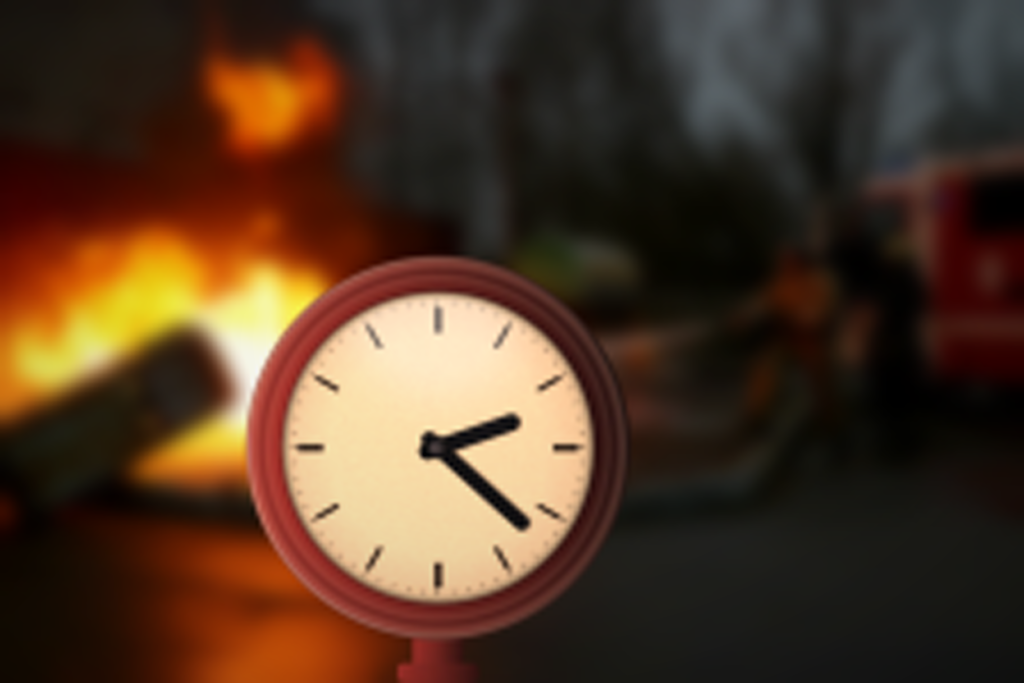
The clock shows **2:22**
